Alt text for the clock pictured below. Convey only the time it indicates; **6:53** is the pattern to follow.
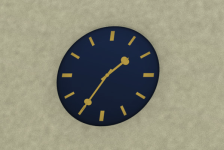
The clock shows **1:35**
